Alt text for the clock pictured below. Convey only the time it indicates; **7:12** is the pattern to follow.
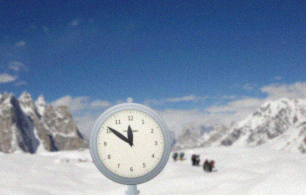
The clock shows **11:51**
